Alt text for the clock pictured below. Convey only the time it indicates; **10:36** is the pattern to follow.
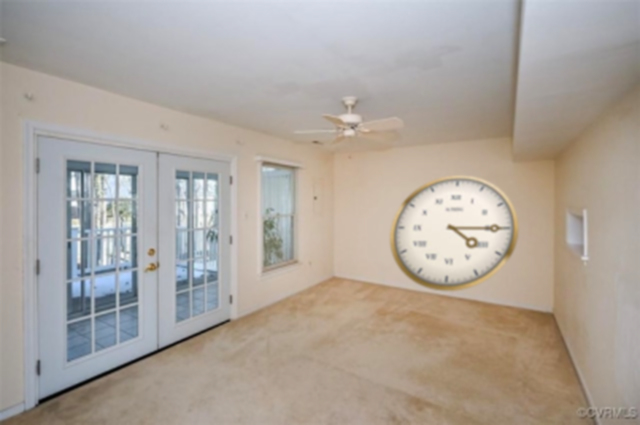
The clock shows **4:15**
